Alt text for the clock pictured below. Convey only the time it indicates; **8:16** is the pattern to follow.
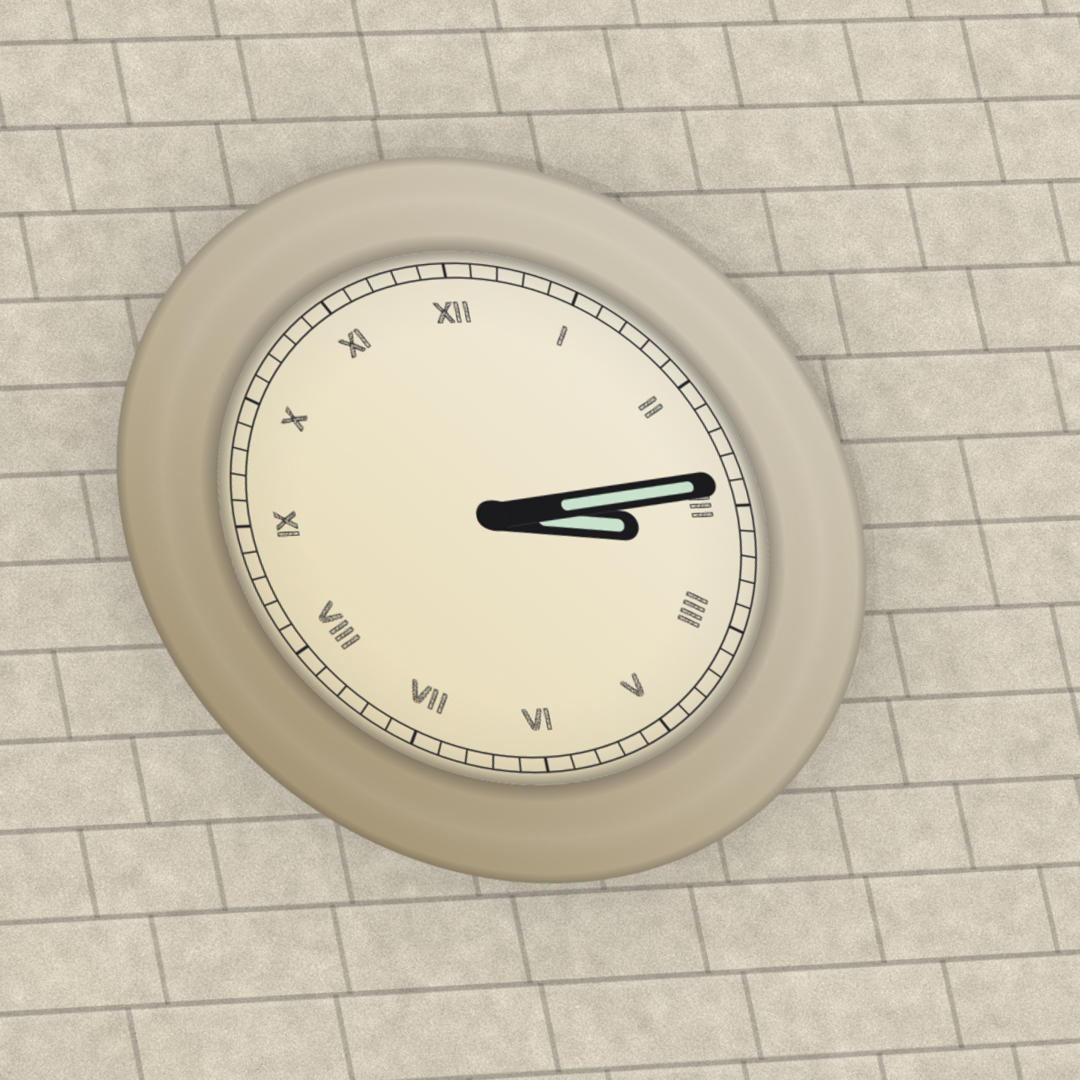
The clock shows **3:14**
